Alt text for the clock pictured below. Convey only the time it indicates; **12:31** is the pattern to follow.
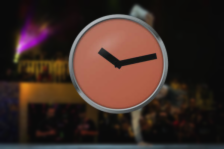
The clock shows **10:13**
